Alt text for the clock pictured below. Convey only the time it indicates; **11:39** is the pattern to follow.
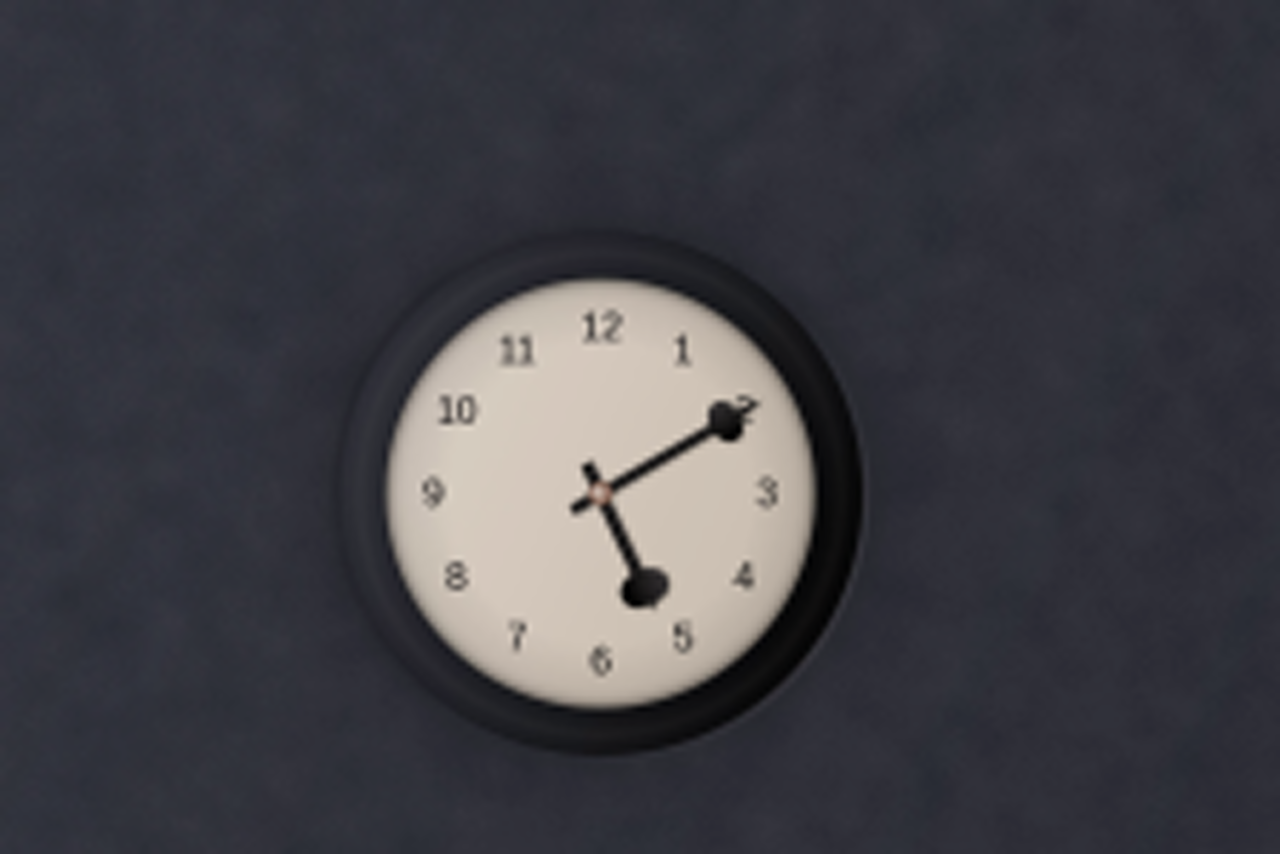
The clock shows **5:10**
